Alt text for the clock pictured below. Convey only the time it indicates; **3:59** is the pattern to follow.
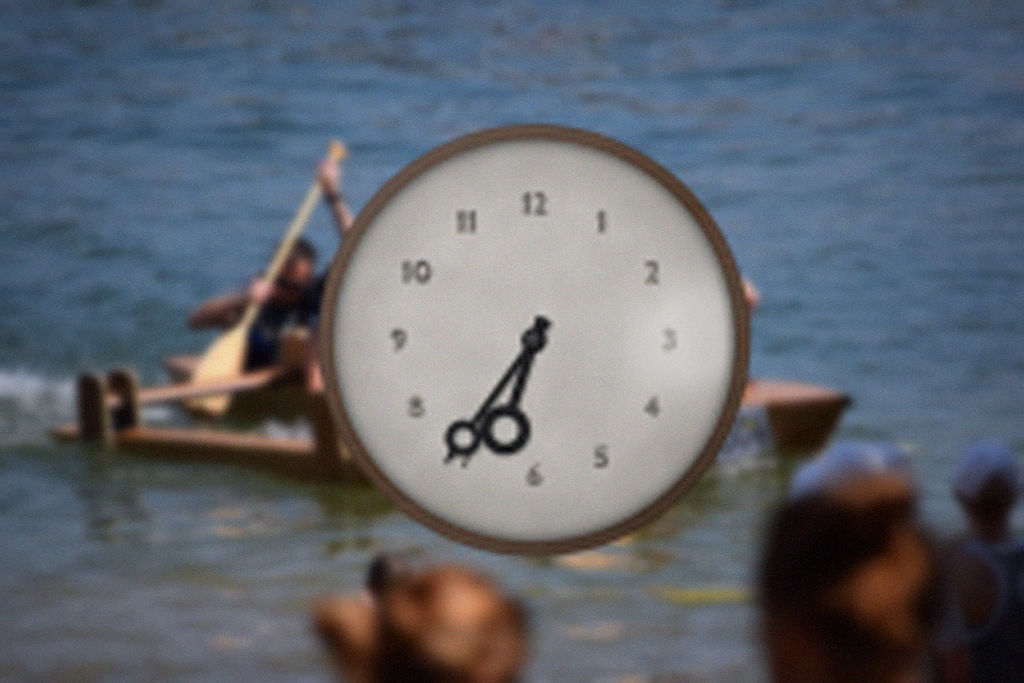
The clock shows **6:36**
